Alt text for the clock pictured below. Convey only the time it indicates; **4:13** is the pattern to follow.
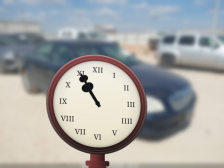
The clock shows **10:55**
